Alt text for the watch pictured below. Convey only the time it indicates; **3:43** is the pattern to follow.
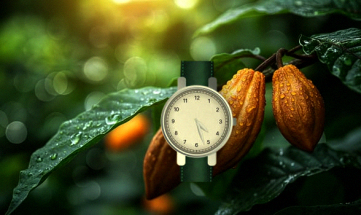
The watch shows **4:27**
